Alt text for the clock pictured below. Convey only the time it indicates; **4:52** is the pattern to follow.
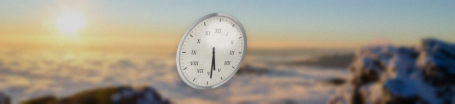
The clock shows **5:29**
